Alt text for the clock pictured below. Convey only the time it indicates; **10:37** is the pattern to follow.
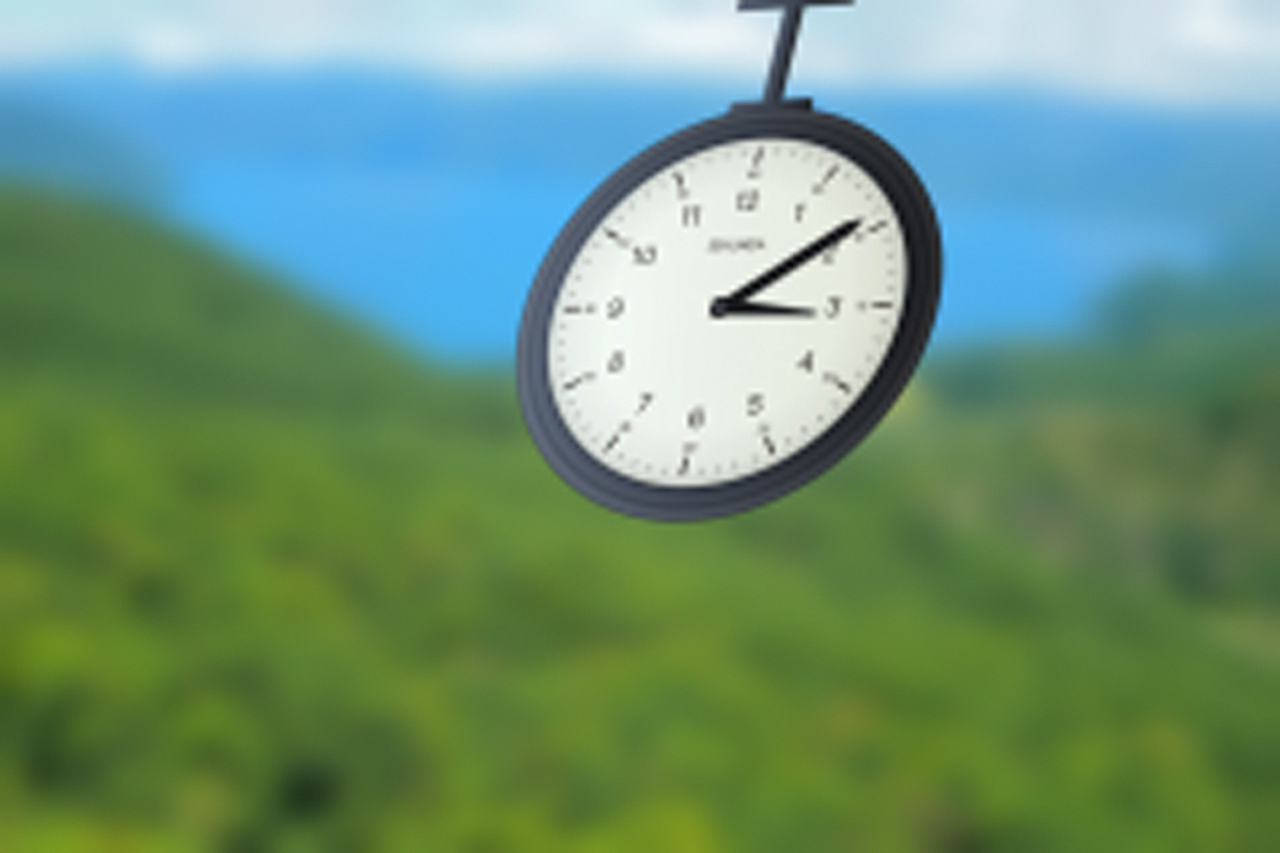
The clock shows **3:09**
